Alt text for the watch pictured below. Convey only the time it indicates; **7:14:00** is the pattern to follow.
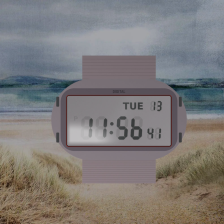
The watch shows **11:56:41**
